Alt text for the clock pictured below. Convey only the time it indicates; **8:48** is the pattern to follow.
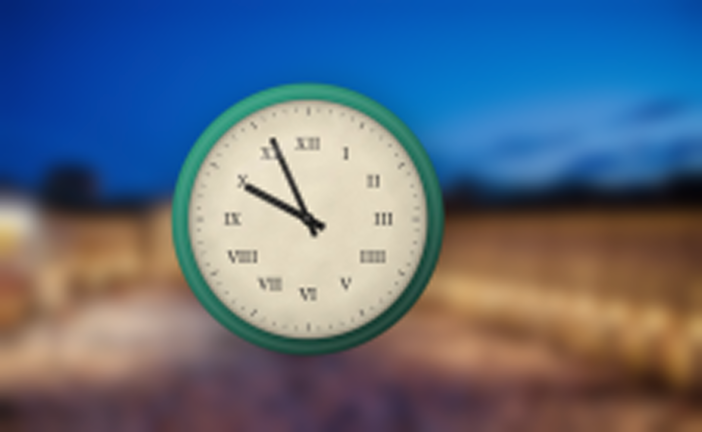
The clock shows **9:56**
